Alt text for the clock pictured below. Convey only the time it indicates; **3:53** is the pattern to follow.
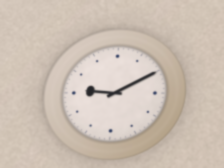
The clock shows **9:10**
